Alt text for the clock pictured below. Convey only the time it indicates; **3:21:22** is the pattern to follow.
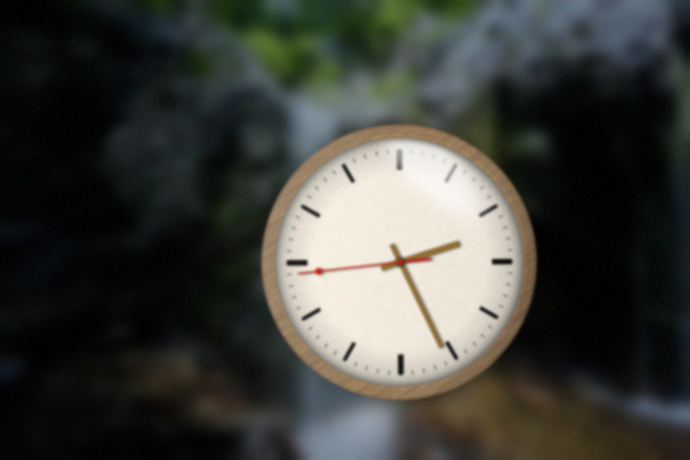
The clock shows **2:25:44**
